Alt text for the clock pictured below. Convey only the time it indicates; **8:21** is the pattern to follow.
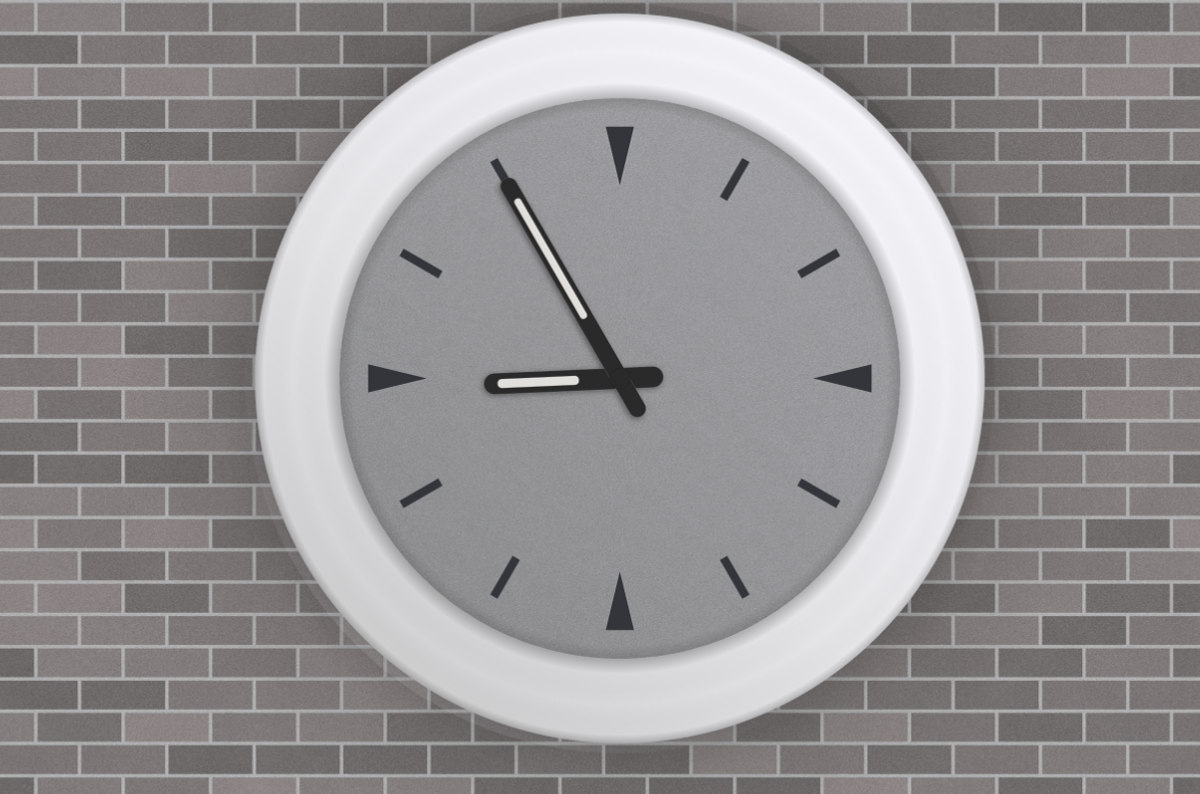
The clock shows **8:55**
